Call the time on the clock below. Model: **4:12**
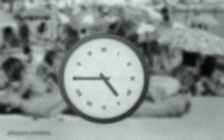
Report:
**4:45**
